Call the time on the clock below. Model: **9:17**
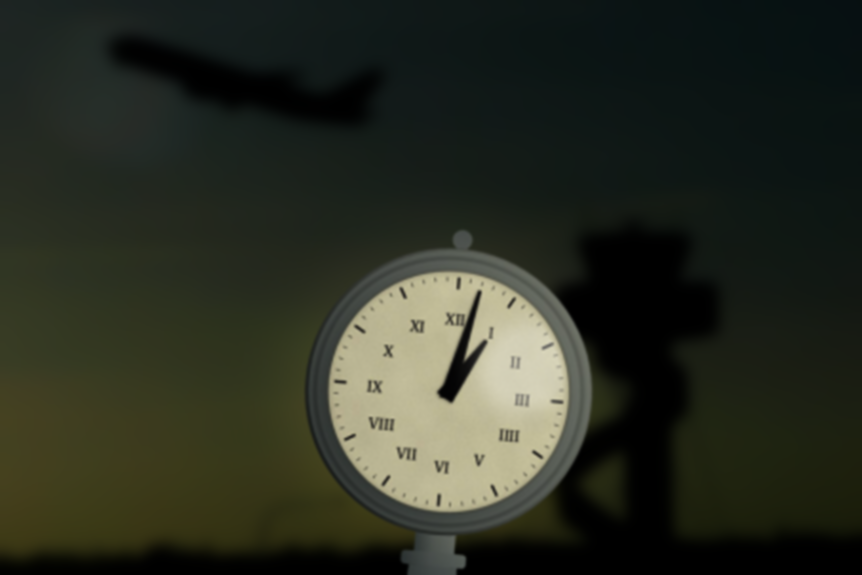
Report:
**1:02**
